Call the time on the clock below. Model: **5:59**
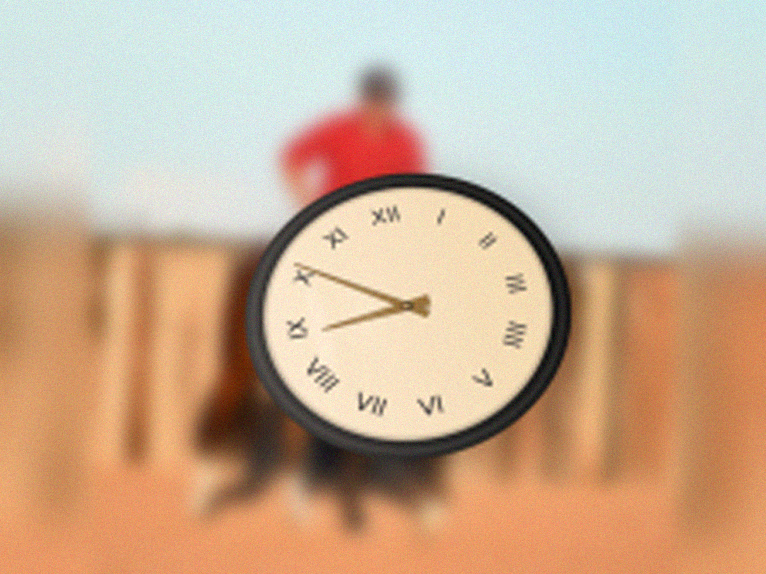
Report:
**8:51**
